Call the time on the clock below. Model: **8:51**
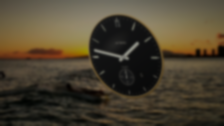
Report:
**1:47**
